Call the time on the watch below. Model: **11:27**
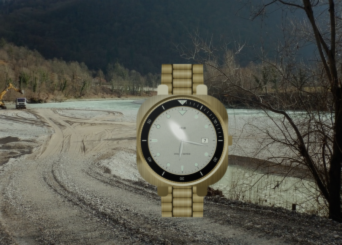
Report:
**6:17**
